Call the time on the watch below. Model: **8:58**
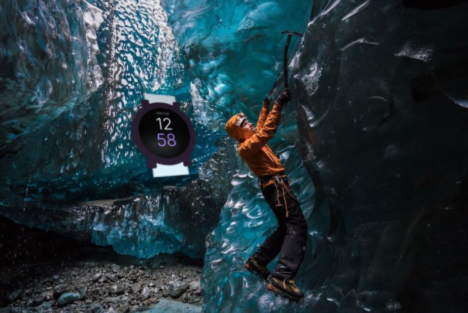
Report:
**12:58**
